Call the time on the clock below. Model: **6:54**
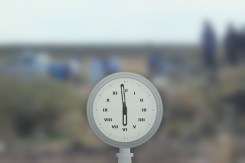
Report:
**5:59**
